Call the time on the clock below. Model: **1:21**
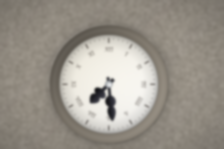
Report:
**7:29**
